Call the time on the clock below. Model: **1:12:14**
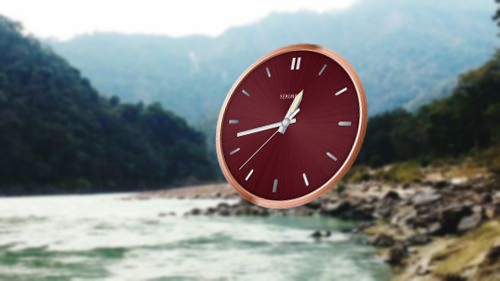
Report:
**12:42:37**
